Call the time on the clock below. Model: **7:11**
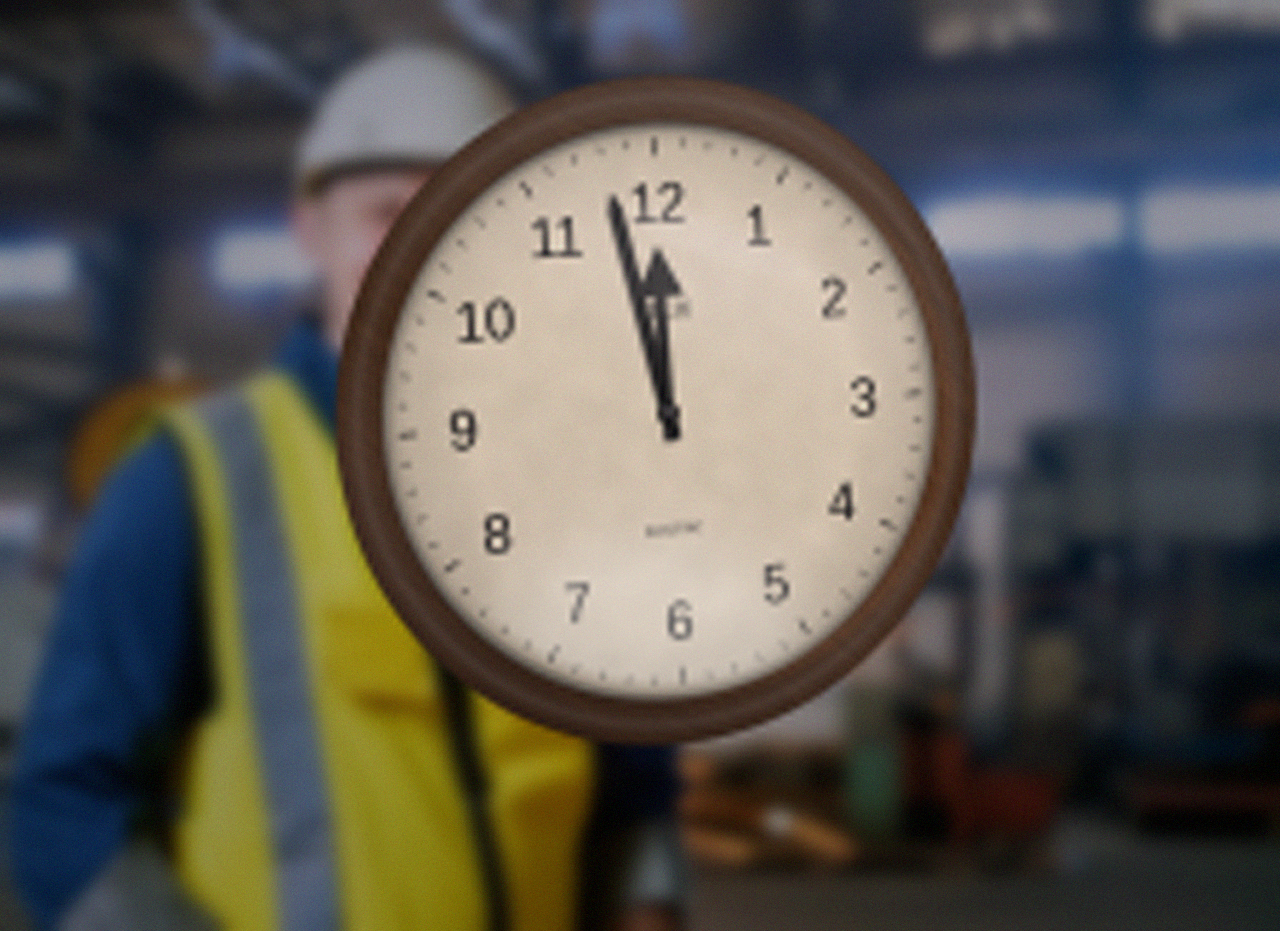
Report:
**11:58**
